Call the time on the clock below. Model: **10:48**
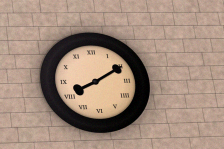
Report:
**8:10**
